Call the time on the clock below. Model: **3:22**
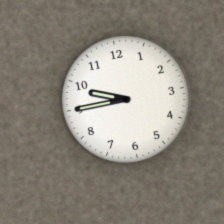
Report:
**9:45**
